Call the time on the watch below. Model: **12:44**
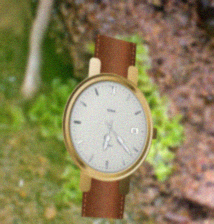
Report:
**6:22**
